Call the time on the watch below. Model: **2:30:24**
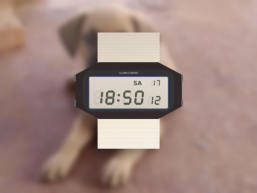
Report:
**18:50:12**
